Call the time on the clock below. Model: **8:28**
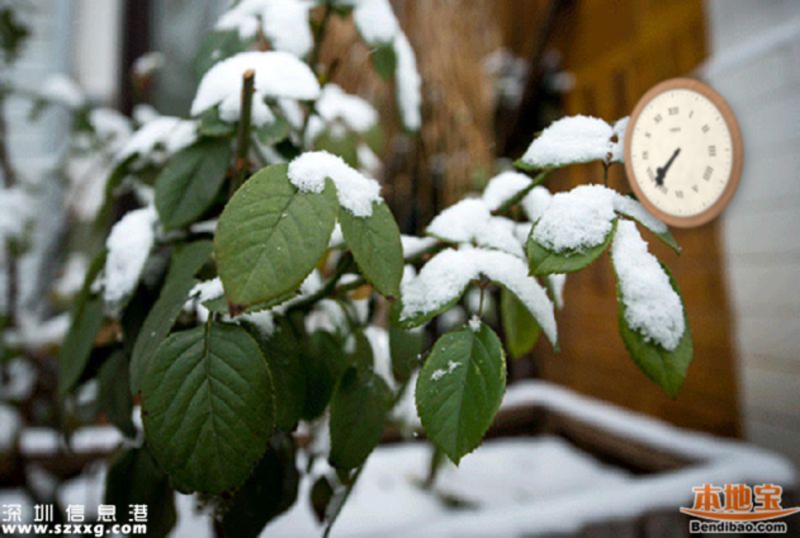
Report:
**7:37**
